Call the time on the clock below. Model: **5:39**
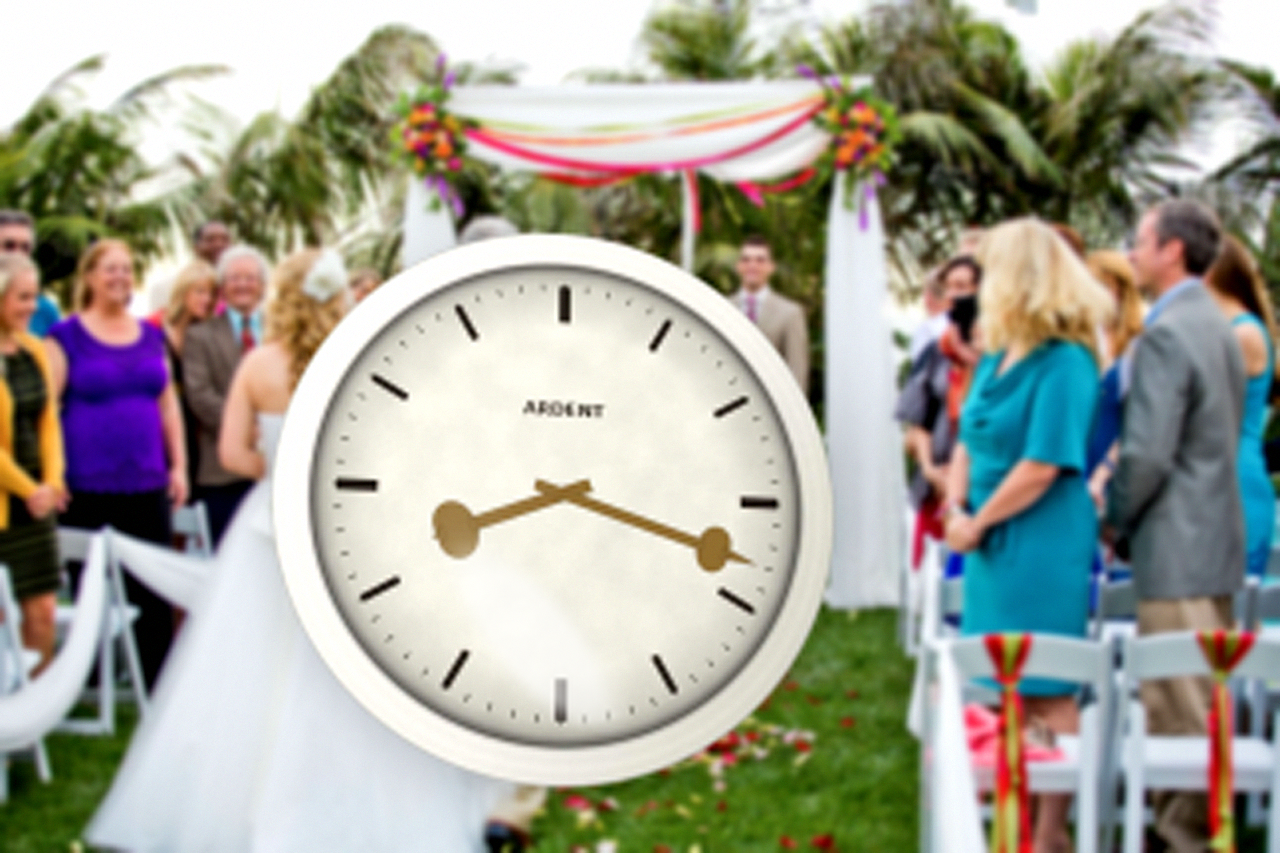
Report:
**8:18**
